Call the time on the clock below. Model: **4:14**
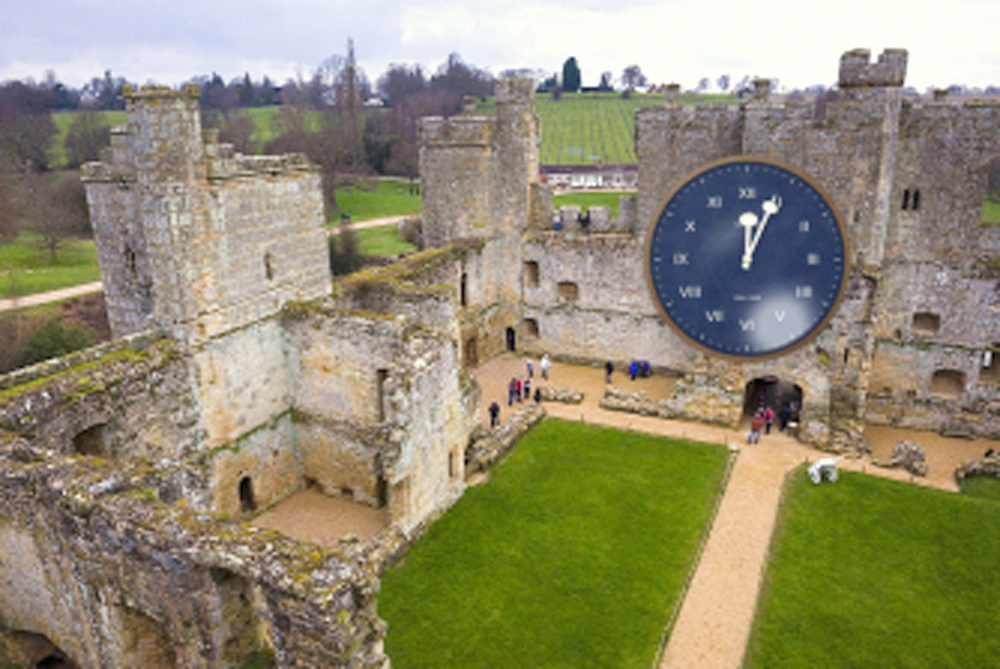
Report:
**12:04**
